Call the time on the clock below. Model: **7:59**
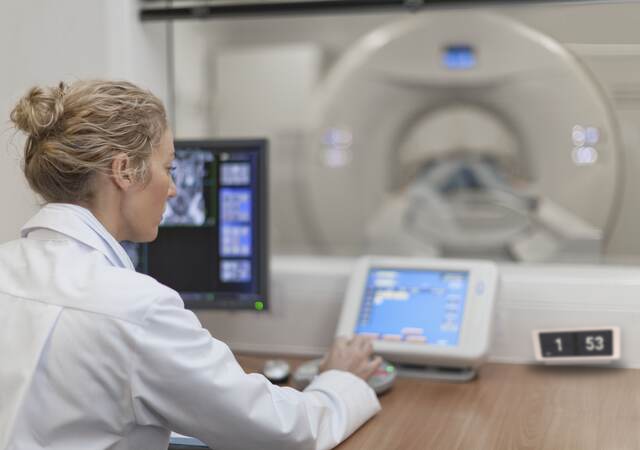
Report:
**1:53**
